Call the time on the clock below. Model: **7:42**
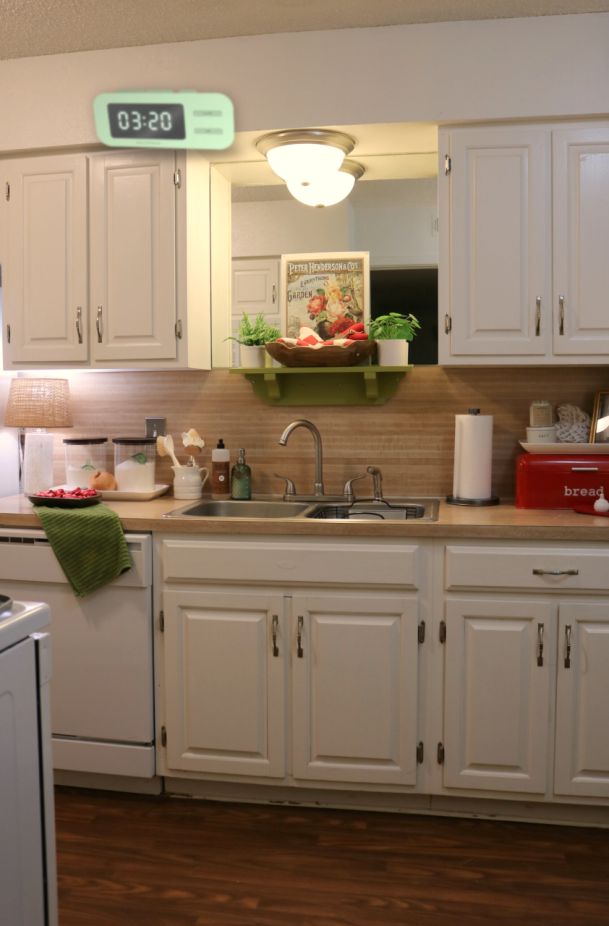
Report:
**3:20**
